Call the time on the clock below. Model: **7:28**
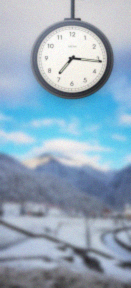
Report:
**7:16**
